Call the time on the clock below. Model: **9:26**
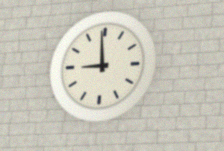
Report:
**8:59**
